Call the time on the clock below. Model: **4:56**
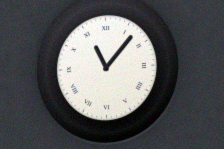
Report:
**11:07**
